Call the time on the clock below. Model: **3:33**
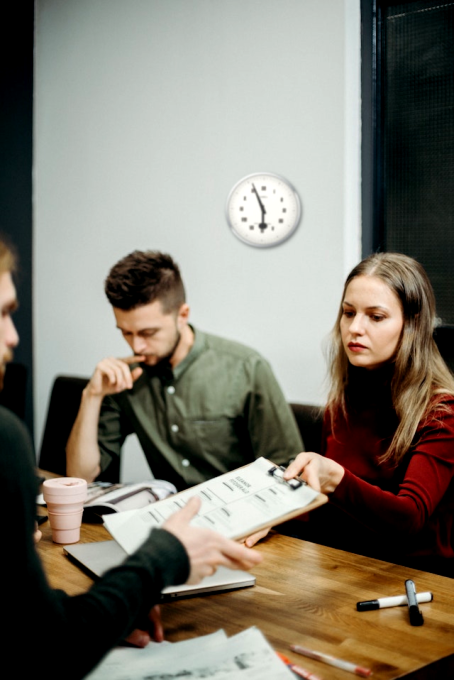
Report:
**5:56**
